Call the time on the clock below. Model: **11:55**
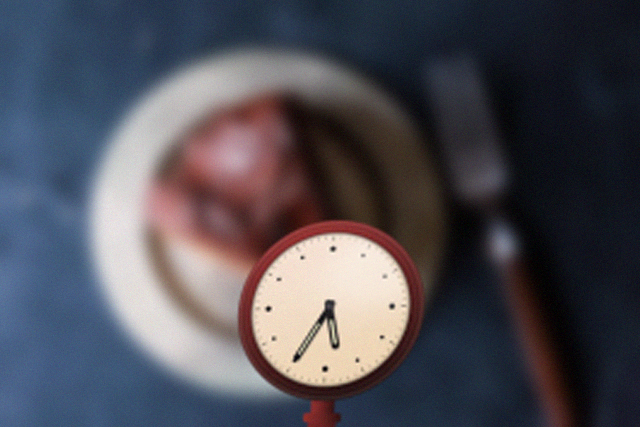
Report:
**5:35**
